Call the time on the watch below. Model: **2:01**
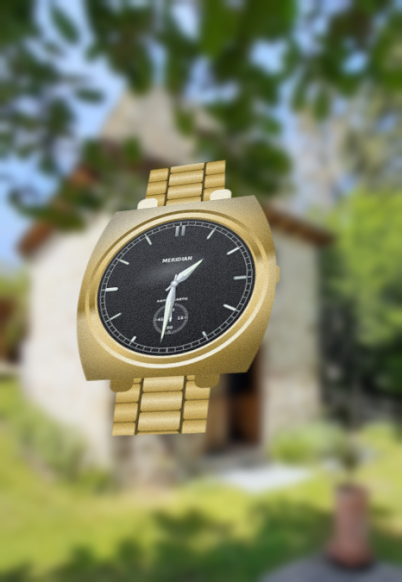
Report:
**1:31**
